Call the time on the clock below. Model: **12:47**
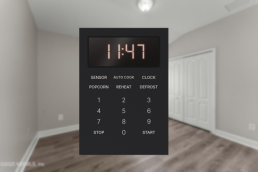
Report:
**11:47**
